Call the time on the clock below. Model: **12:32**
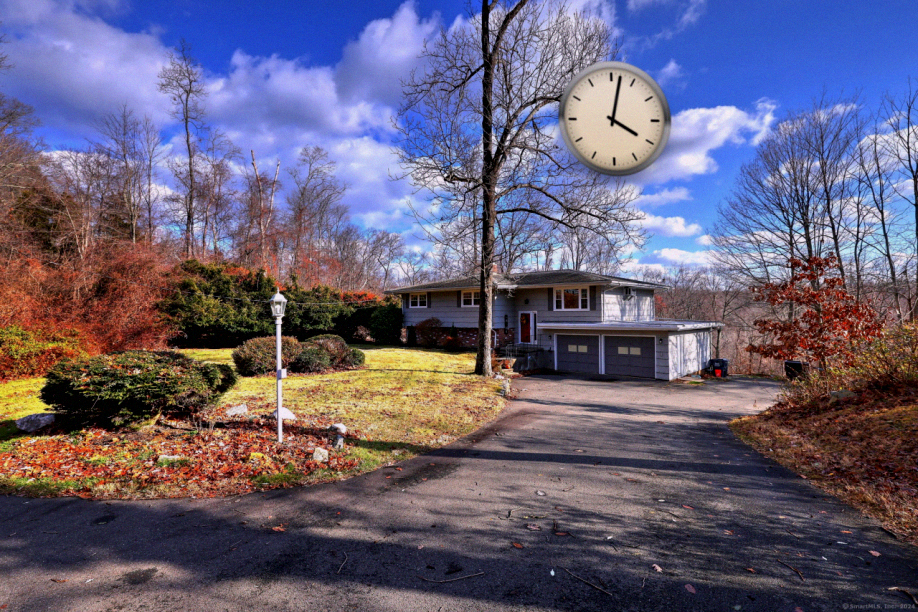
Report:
**4:02**
